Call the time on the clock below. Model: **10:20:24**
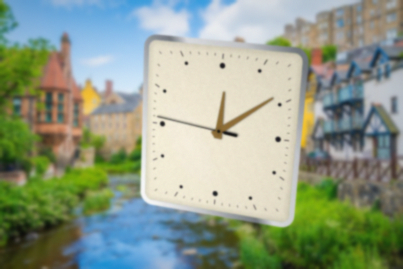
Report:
**12:08:46**
